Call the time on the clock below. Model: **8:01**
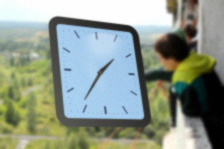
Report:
**1:36**
